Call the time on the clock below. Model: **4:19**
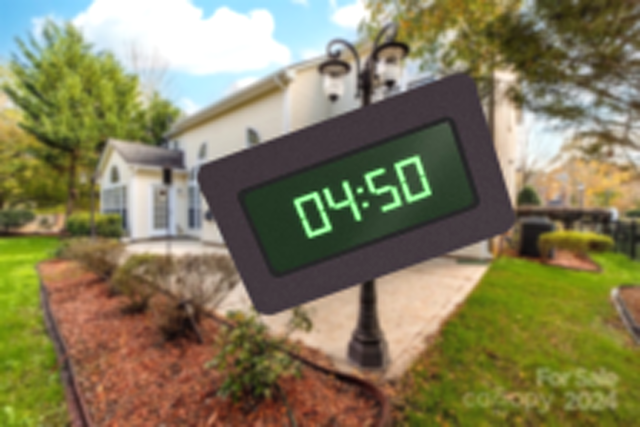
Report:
**4:50**
